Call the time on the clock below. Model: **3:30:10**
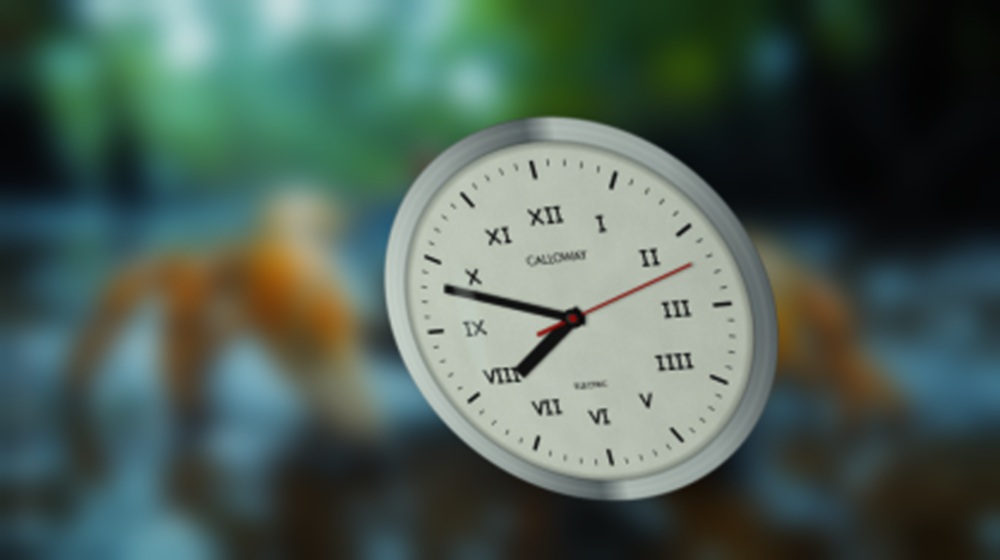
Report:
**7:48:12**
